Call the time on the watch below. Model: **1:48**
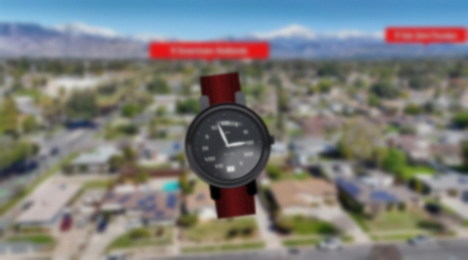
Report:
**2:57**
